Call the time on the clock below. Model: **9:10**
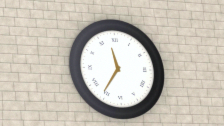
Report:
**11:36**
